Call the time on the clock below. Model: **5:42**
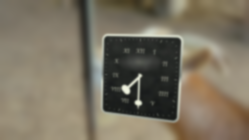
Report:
**7:30**
